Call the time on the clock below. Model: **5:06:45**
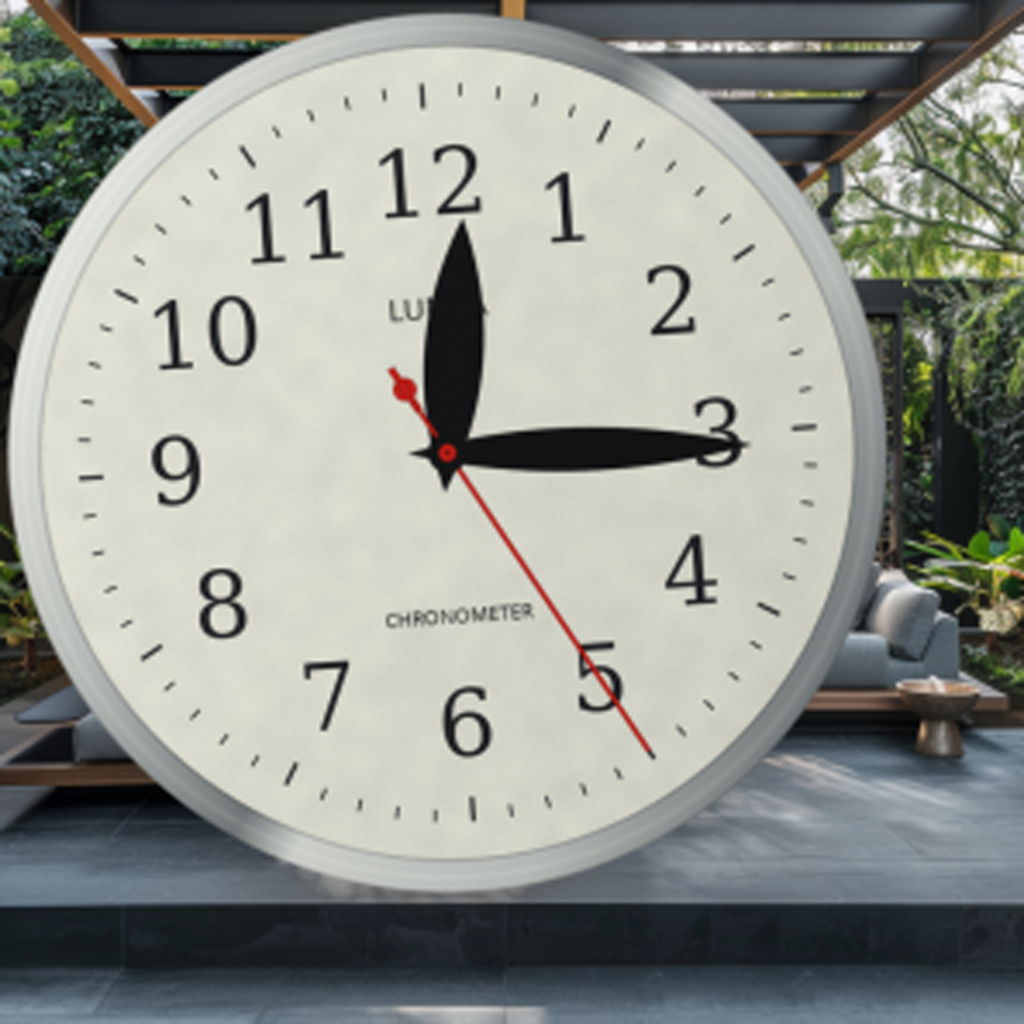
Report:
**12:15:25**
